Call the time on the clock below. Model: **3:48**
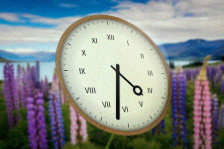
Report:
**4:32**
